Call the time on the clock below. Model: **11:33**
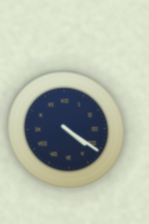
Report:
**4:21**
